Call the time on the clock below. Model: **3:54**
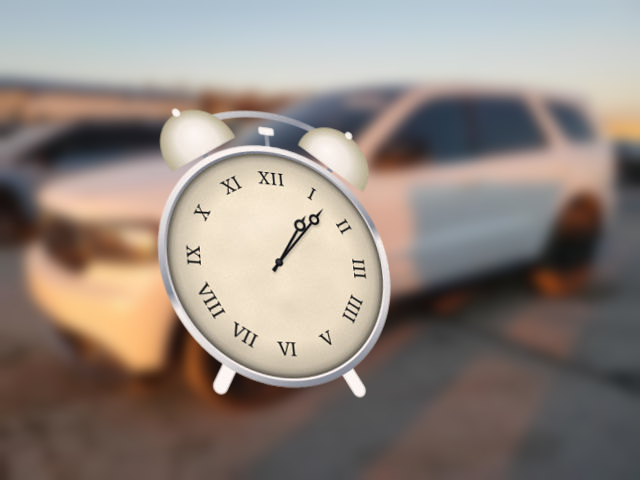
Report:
**1:07**
